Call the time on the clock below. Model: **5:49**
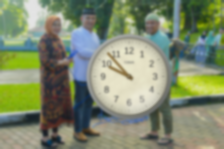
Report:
**9:53**
